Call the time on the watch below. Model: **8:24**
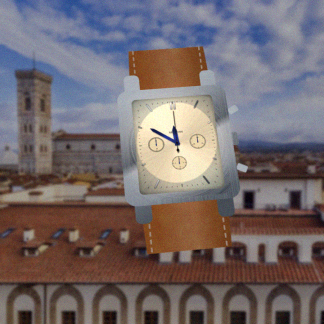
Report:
**11:51**
